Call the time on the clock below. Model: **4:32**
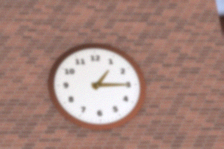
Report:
**1:15**
